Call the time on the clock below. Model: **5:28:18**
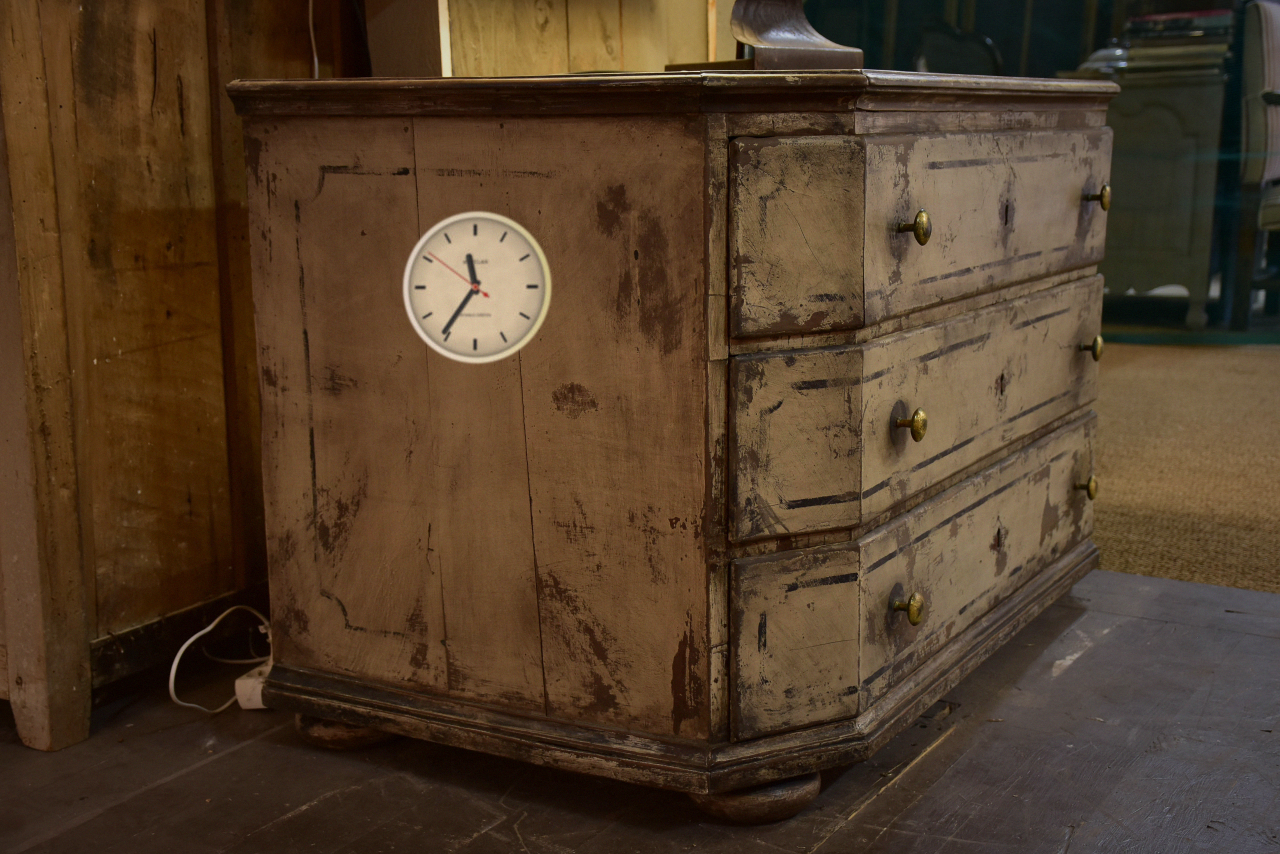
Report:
**11:35:51**
